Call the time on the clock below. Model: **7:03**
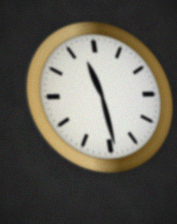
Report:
**11:29**
